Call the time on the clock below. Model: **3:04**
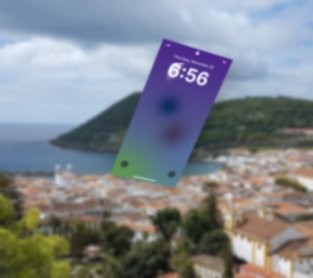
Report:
**6:56**
